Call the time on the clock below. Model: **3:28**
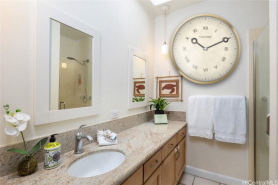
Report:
**10:11**
